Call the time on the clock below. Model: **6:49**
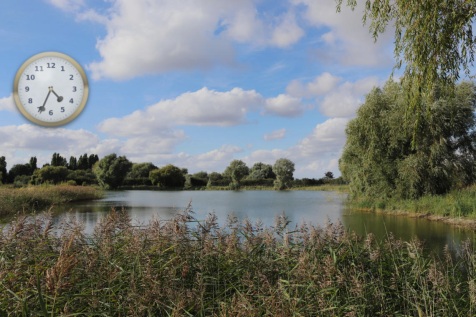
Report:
**4:34**
